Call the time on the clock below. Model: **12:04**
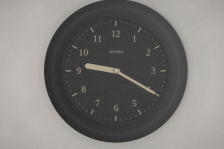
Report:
**9:20**
